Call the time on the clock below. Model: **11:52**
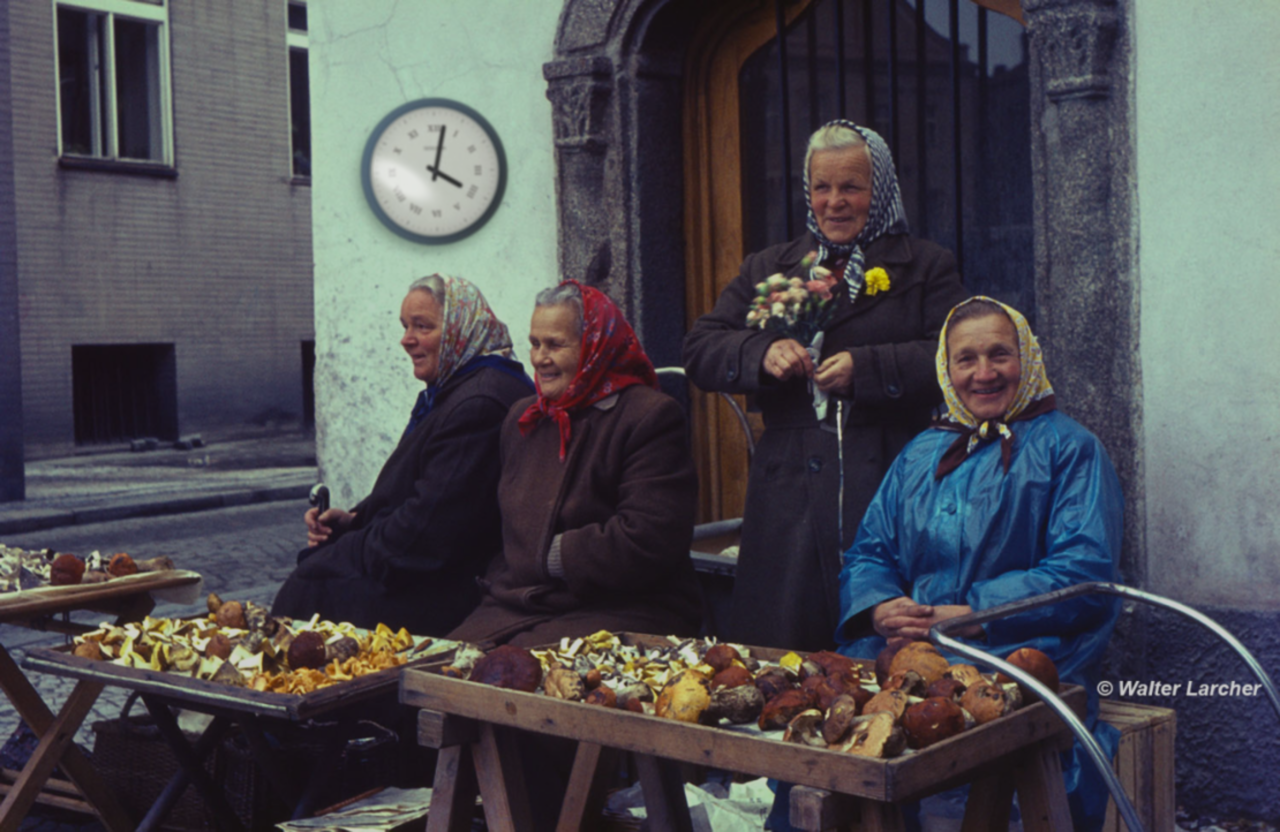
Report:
**4:02**
